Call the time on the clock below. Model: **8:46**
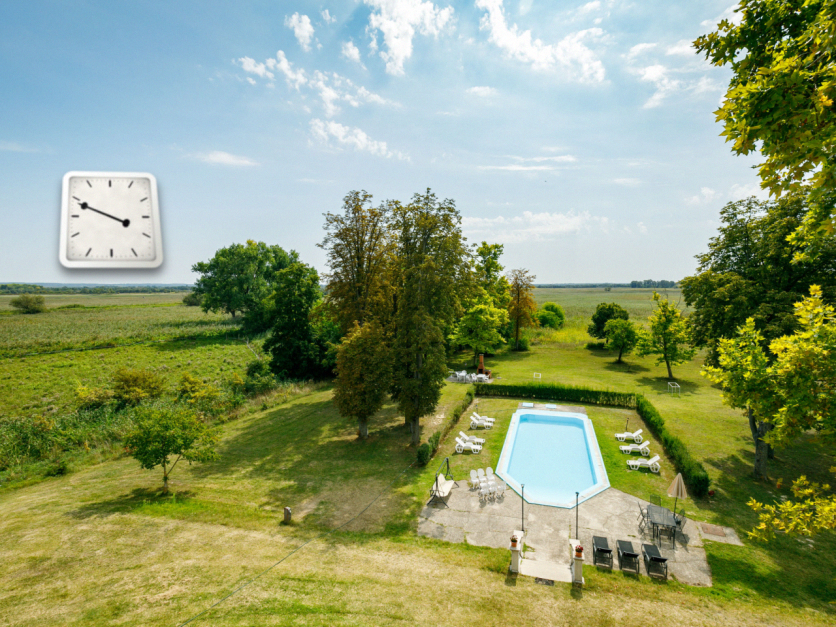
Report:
**3:49**
